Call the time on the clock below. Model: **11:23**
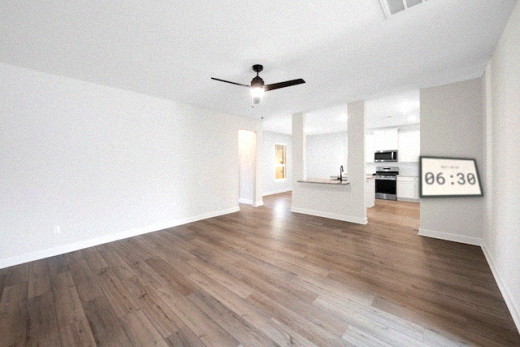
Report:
**6:30**
